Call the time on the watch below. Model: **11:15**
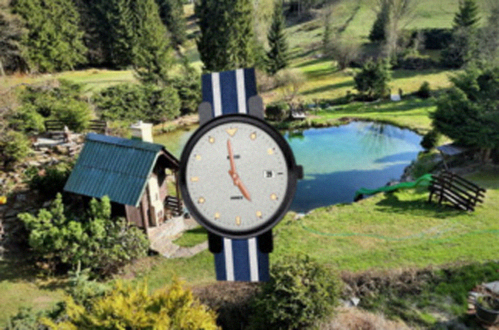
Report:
**4:59**
